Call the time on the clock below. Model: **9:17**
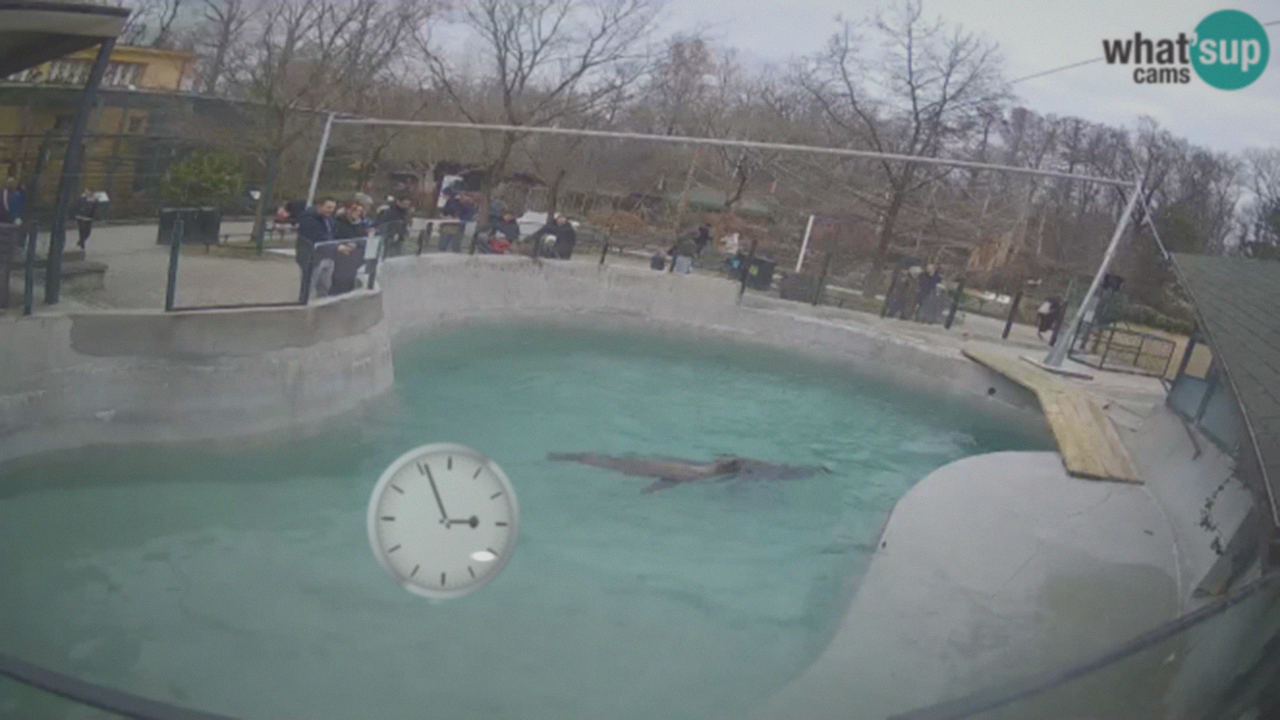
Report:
**2:56**
